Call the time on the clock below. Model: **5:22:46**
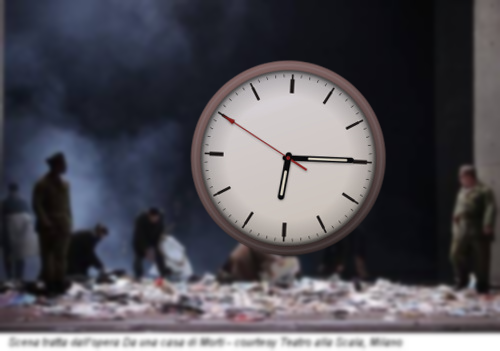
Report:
**6:14:50**
